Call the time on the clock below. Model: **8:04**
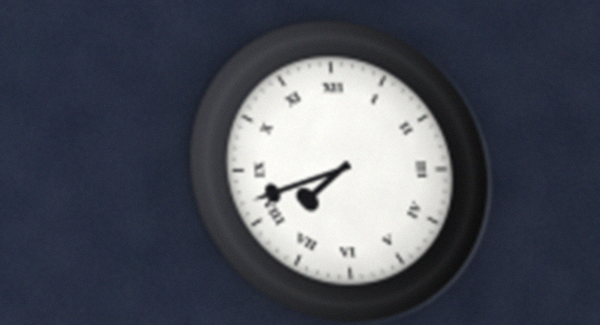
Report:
**7:42**
